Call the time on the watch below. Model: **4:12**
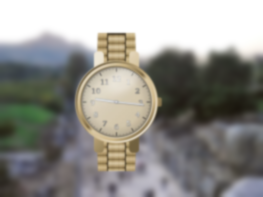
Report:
**9:16**
